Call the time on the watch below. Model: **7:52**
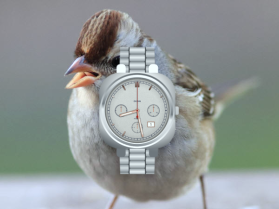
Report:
**8:28**
